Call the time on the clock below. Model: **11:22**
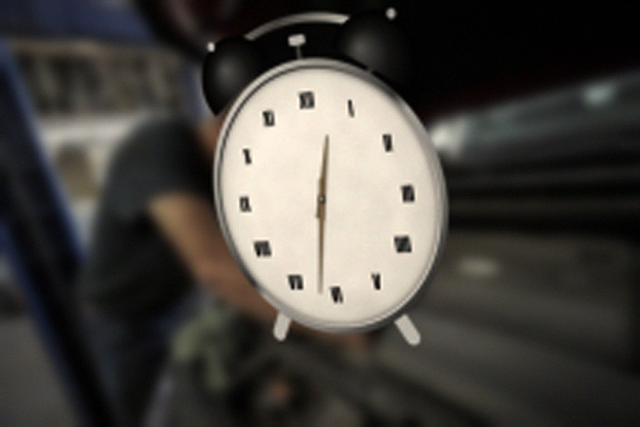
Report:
**12:32**
